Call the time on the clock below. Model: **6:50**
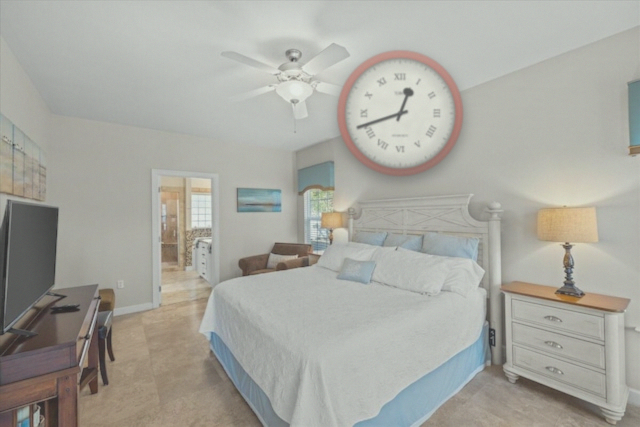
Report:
**12:42**
